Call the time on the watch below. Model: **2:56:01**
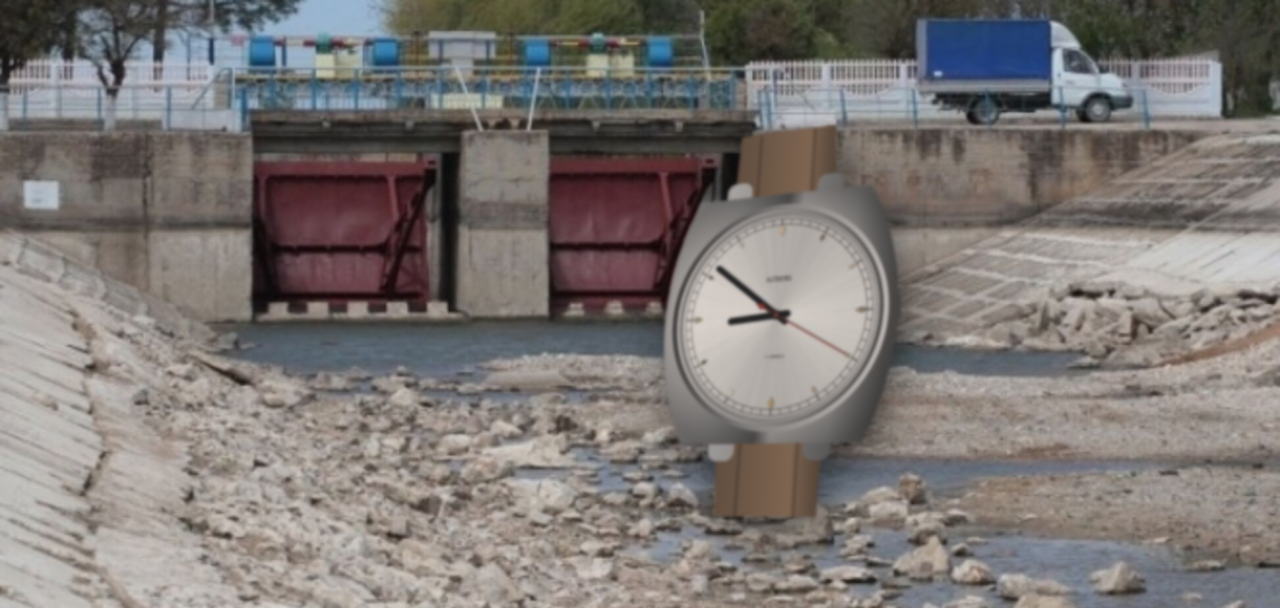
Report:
**8:51:20**
